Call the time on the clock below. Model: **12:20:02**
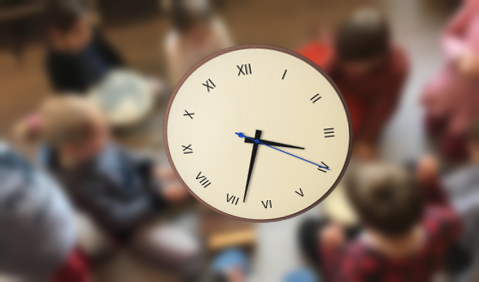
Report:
**3:33:20**
